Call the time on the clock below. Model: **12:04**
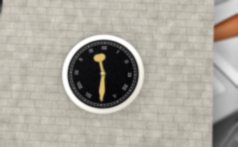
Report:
**11:30**
